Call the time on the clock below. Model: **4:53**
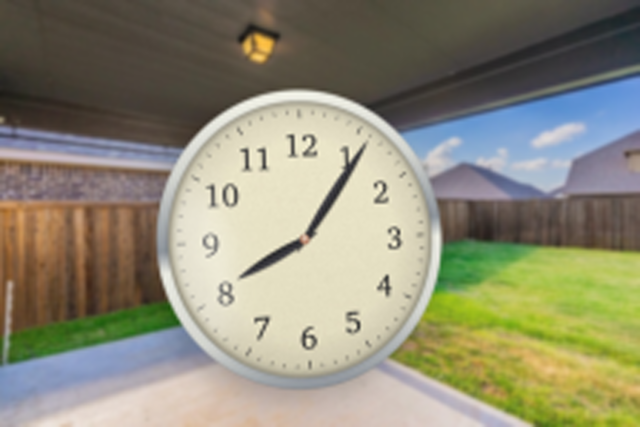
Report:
**8:06**
